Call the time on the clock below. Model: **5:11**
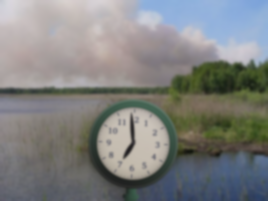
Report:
**6:59**
